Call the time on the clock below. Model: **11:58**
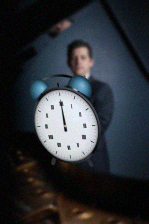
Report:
**12:00**
